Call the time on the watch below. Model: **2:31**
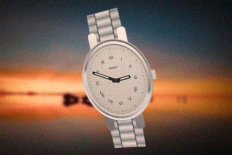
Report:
**2:49**
